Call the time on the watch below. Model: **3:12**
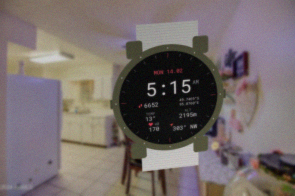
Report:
**5:15**
